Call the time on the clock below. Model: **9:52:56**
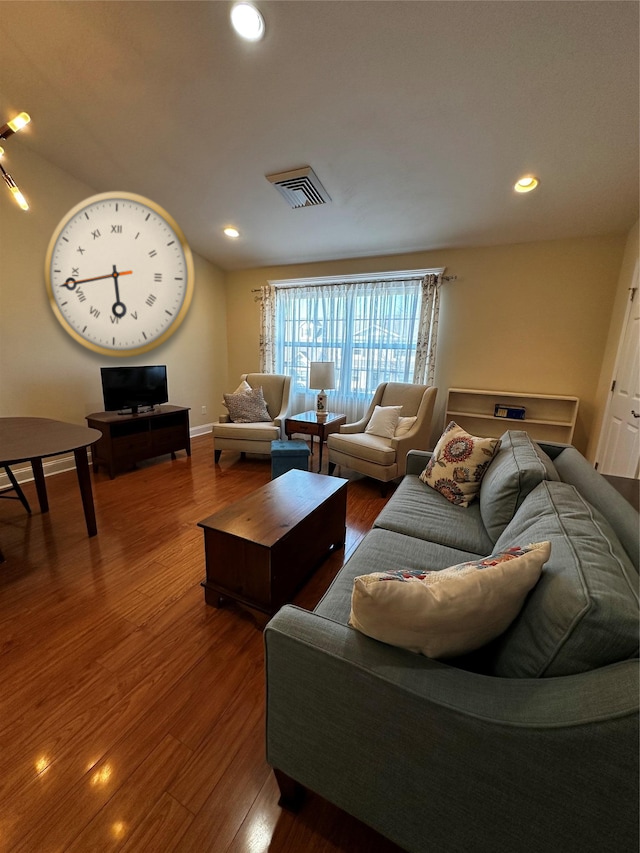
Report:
**5:42:43**
